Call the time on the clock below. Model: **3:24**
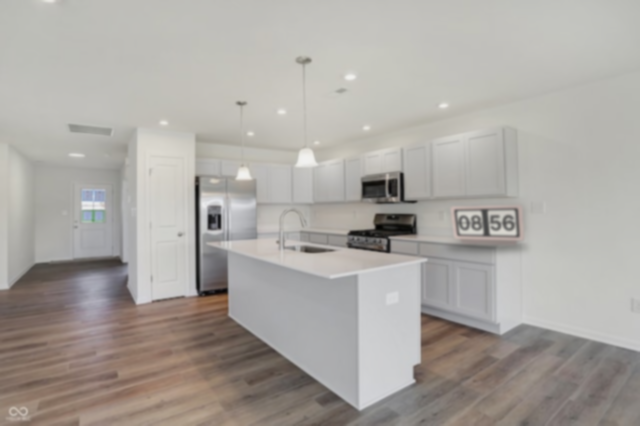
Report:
**8:56**
